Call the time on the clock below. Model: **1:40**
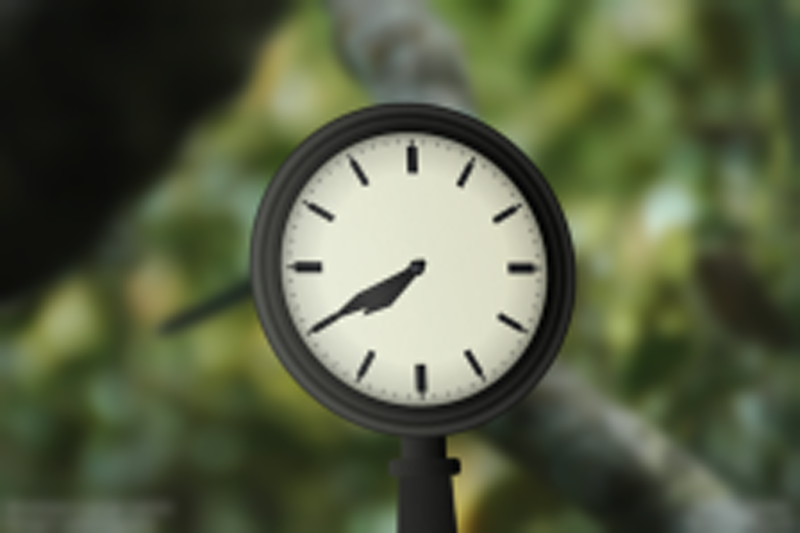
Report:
**7:40**
